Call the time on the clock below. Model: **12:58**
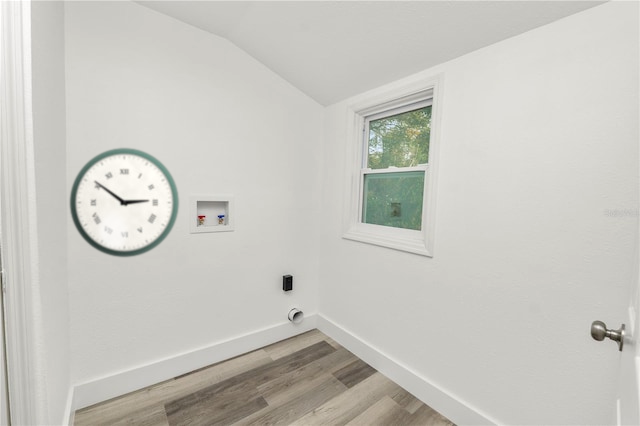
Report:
**2:51**
